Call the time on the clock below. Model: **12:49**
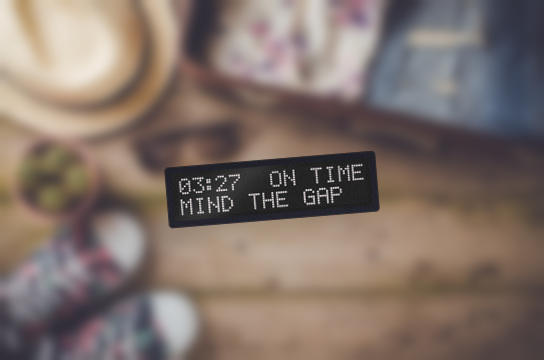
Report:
**3:27**
